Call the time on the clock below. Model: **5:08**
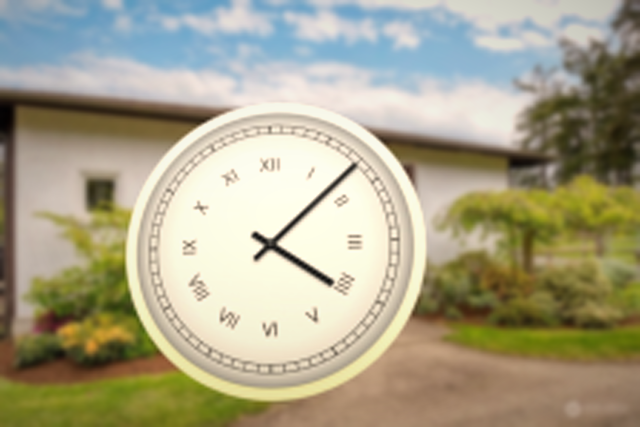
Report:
**4:08**
